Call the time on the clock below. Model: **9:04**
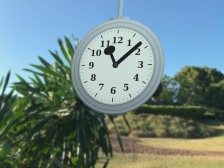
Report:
**11:08**
